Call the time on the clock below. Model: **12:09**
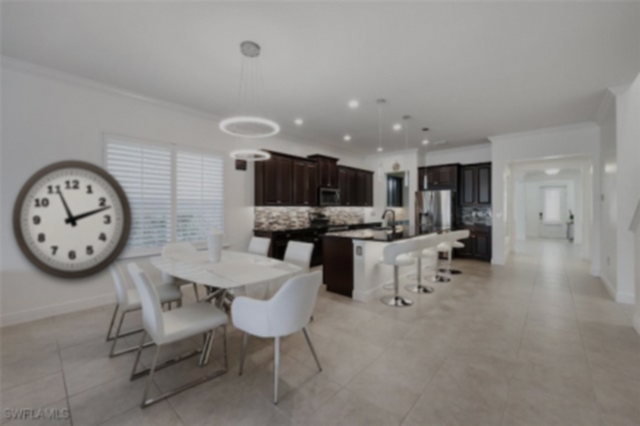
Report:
**11:12**
